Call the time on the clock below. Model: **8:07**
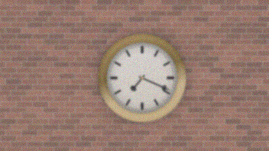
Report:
**7:19**
